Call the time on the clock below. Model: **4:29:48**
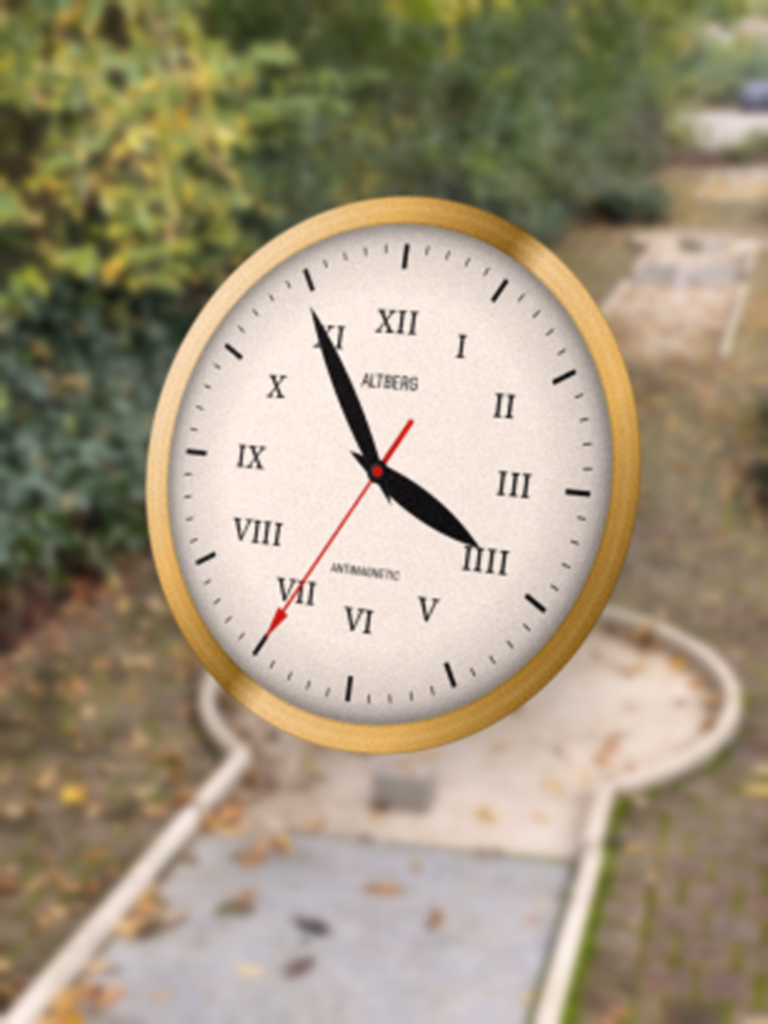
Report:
**3:54:35**
